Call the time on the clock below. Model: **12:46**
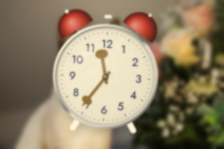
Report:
**11:36**
